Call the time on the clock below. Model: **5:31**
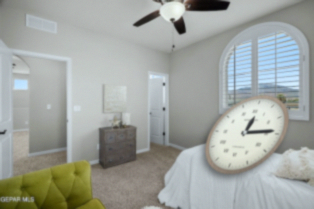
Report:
**12:14**
